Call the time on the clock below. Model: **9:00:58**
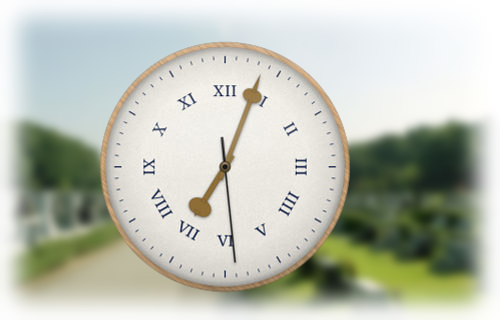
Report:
**7:03:29**
